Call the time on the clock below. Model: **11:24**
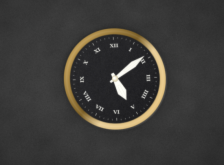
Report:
**5:09**
